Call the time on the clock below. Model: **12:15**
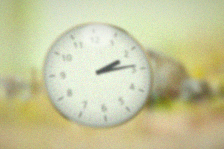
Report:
**2:14**
